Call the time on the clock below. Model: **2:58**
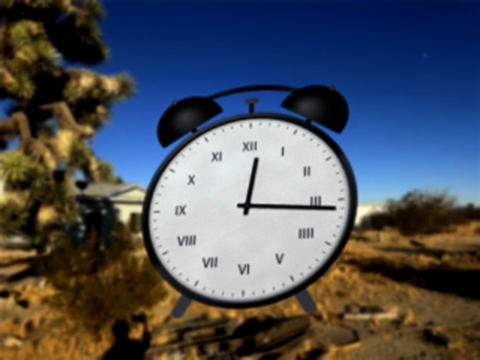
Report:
**12:16**
